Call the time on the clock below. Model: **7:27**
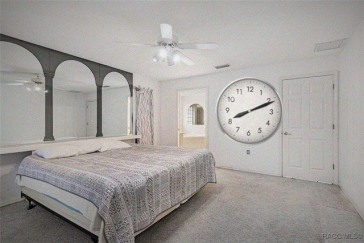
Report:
**8:11**
